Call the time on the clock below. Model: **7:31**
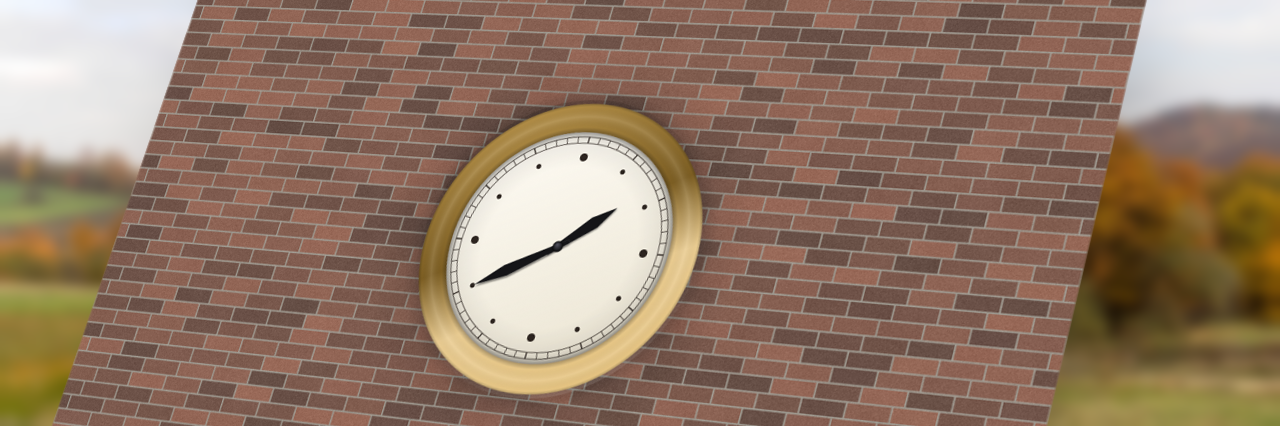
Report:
**1:40**
